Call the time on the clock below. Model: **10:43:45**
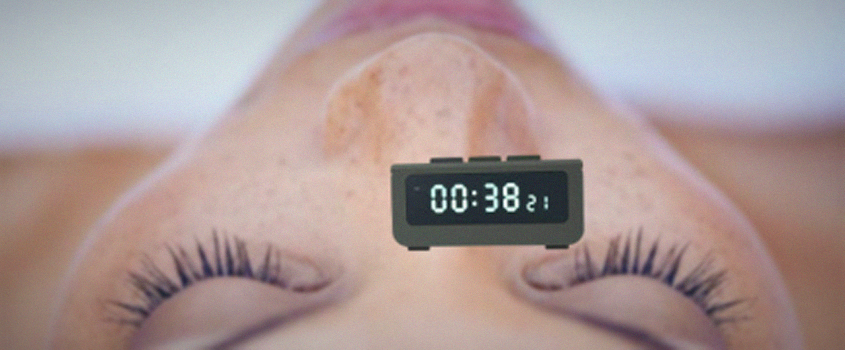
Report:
**0:38:21**
